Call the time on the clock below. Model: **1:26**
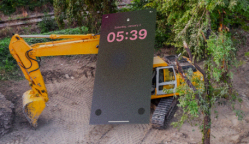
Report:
**5:39**
